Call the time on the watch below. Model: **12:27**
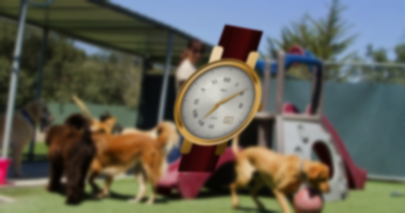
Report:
**7:09**
